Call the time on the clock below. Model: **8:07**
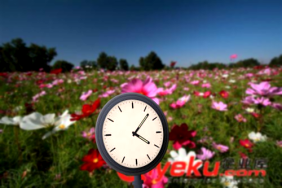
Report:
**4:07**
